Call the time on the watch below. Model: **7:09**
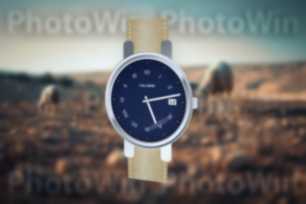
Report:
**5:13**
